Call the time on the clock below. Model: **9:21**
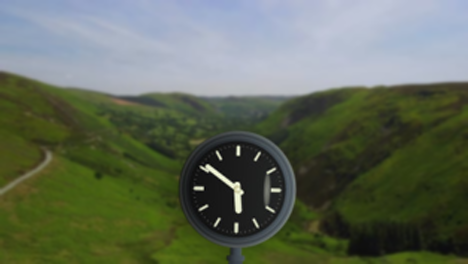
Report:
**5:51**
